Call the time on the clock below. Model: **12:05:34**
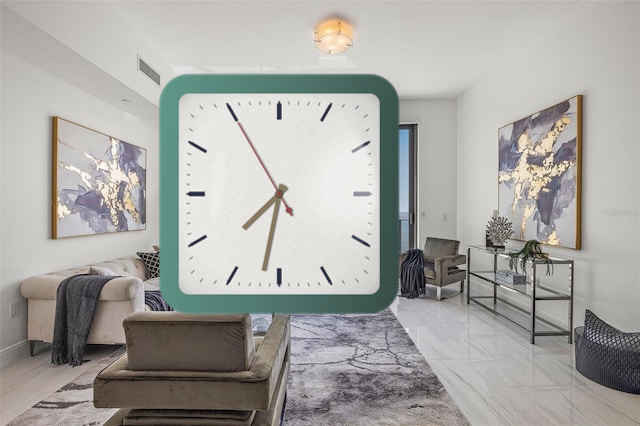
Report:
**7:31:55**
